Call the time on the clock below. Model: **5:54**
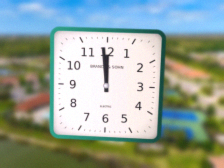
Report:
**11:59**
